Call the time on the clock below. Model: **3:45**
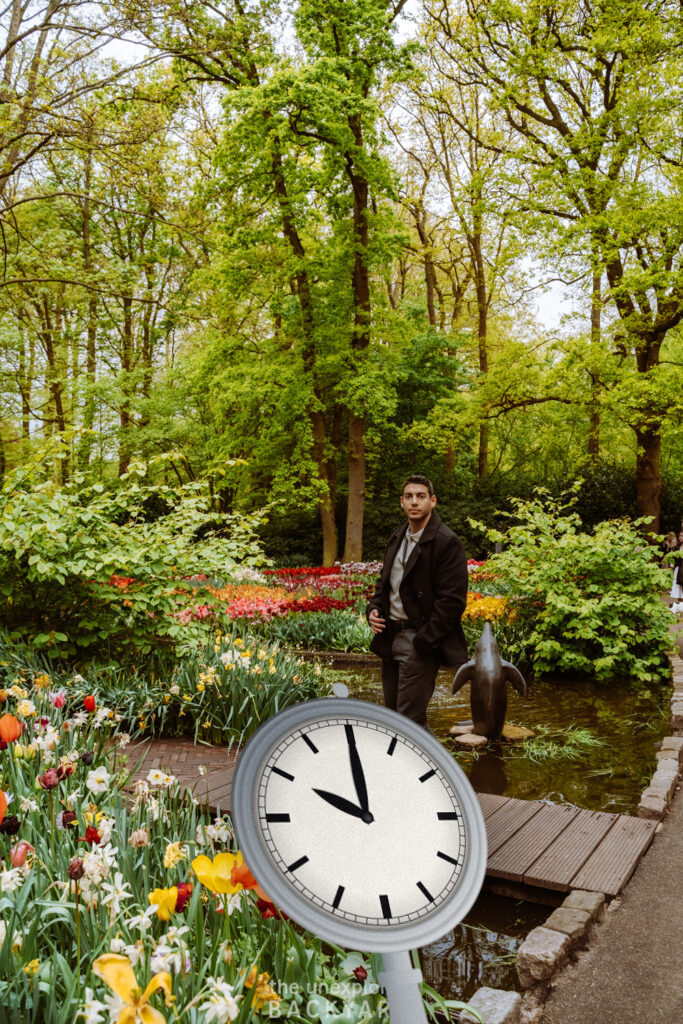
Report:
**10:00**
